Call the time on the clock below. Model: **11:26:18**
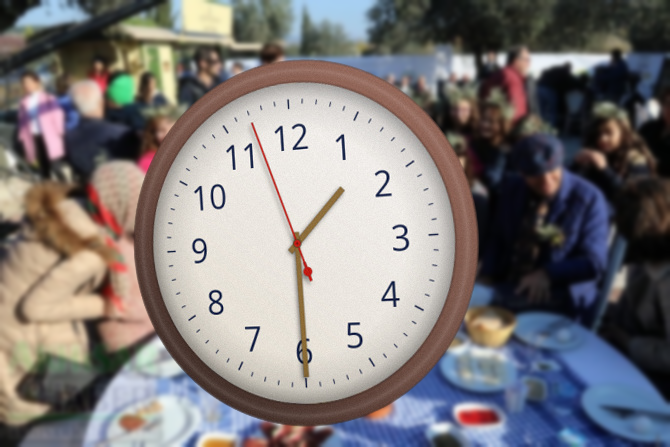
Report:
**1:29:57**
